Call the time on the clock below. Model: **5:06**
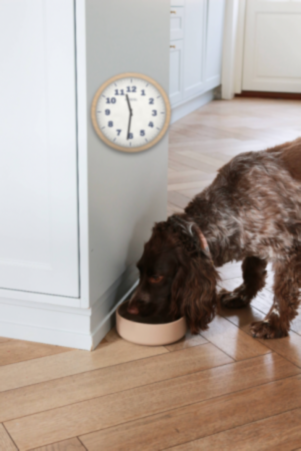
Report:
**11:31**
